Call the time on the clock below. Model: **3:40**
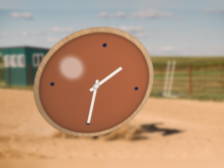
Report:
**1:30**
